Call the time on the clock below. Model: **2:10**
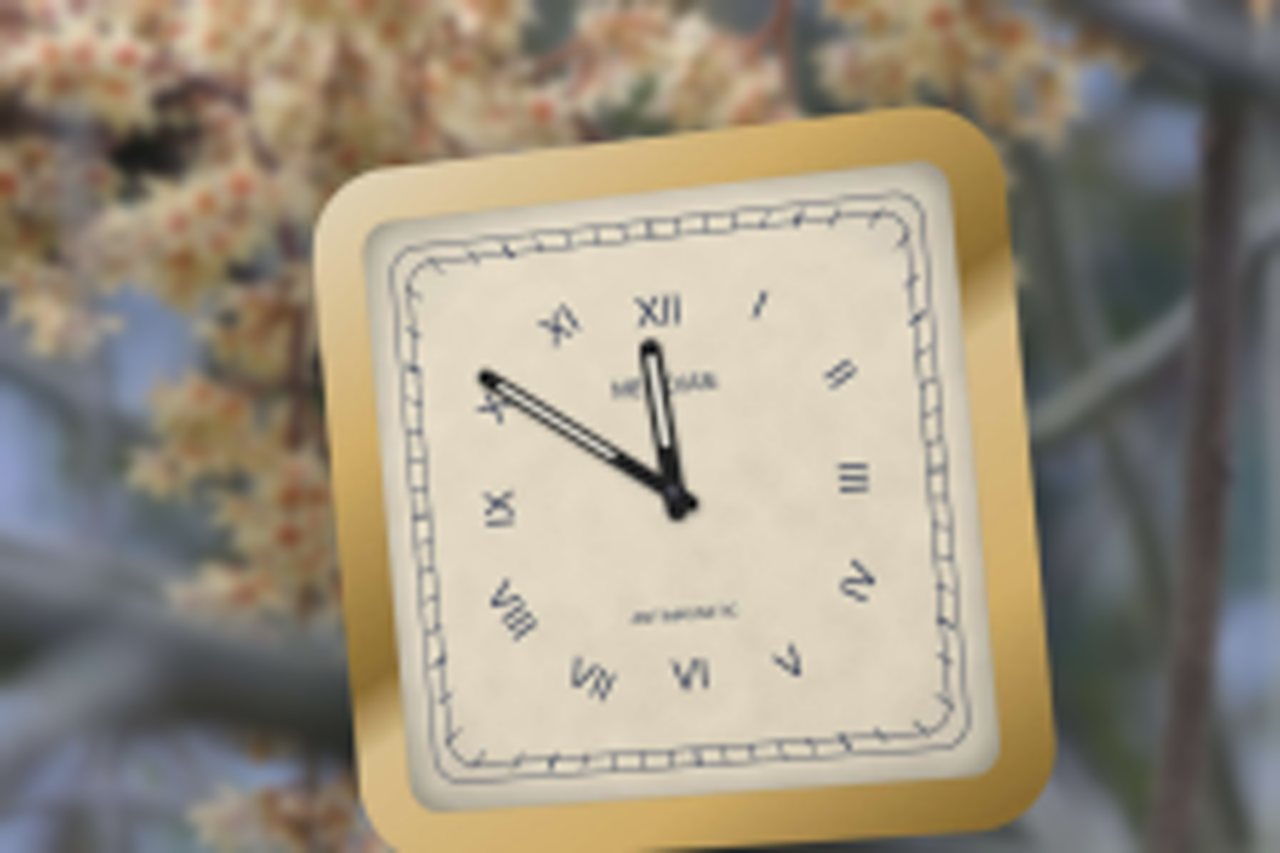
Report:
**11:51**
